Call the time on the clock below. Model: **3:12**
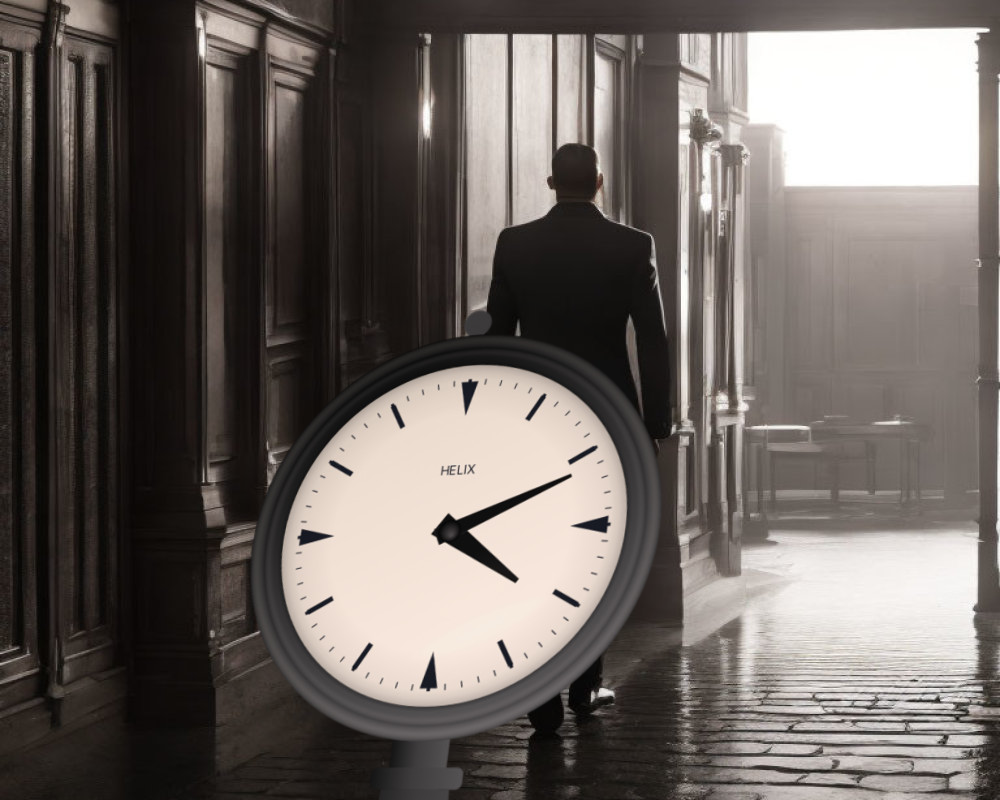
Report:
**4:11**
